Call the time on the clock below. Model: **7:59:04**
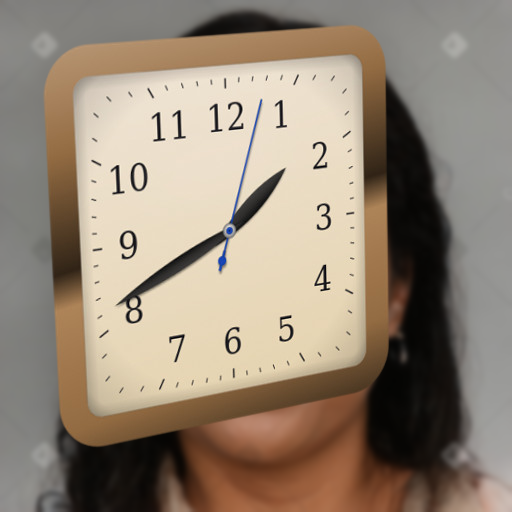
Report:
**1:41:03**
